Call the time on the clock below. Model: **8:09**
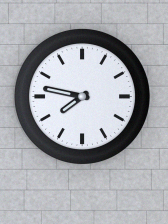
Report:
**7:47**
